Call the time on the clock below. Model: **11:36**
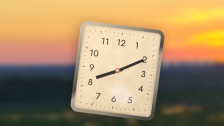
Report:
**8:10**
